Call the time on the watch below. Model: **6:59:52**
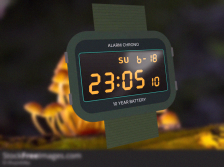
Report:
**23:05:10**
